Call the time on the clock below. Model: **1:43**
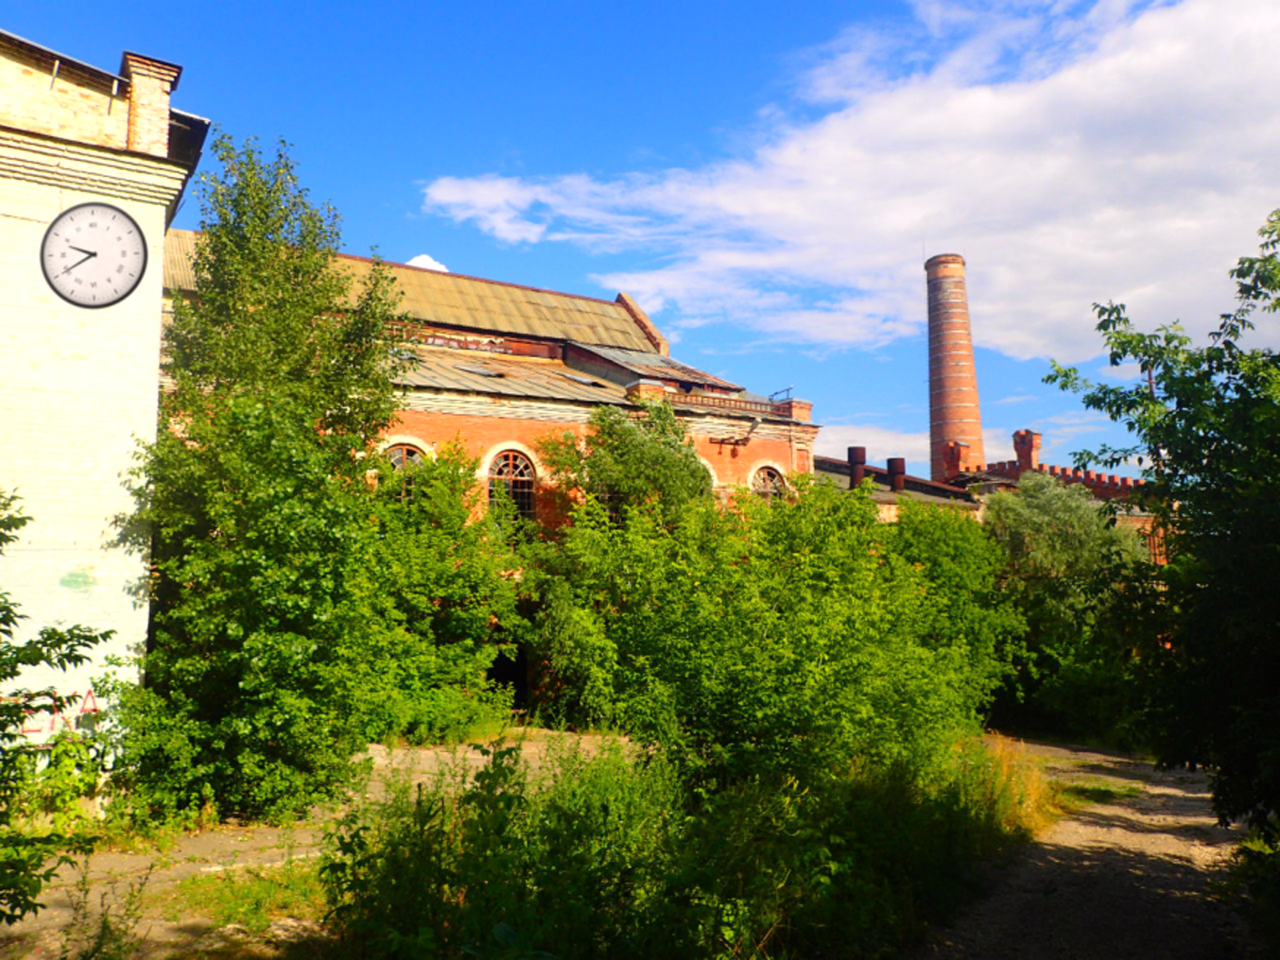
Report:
**9:40**
